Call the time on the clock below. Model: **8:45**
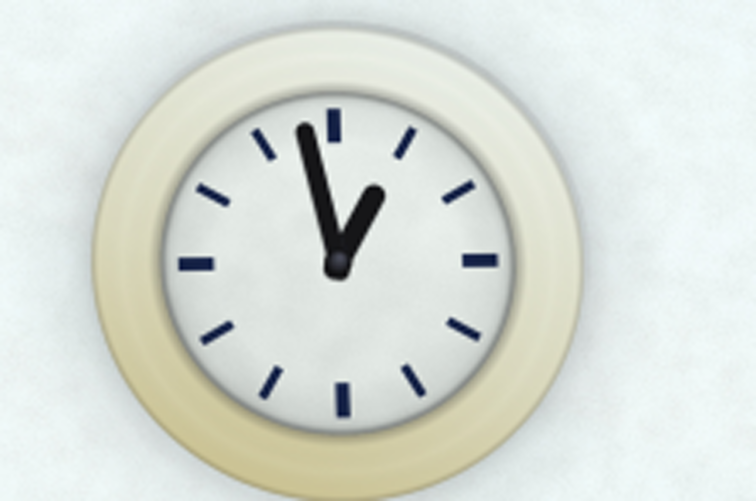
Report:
**12:58**
